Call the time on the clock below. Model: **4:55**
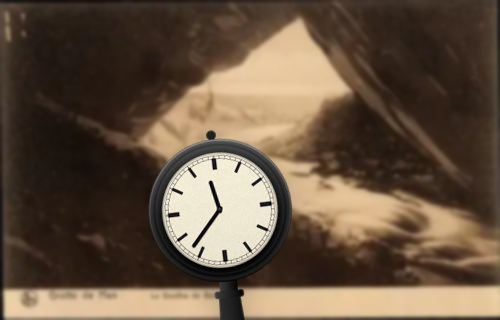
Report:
**11:37**
